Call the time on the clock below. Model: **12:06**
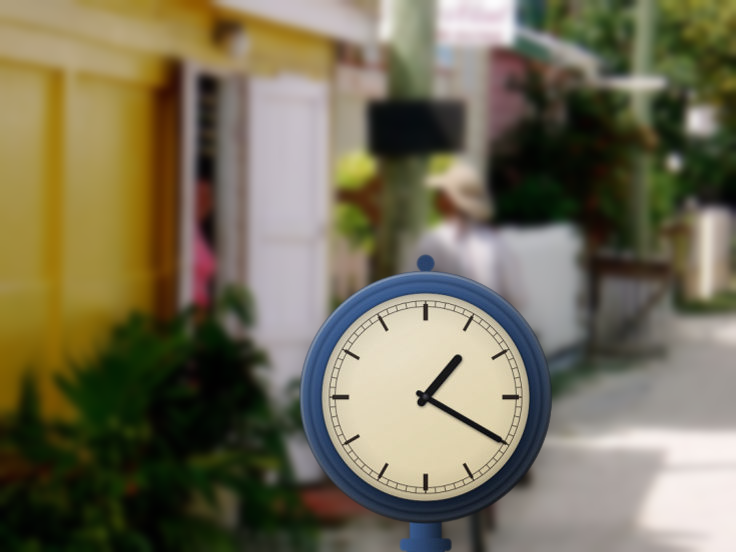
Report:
**1:20**
